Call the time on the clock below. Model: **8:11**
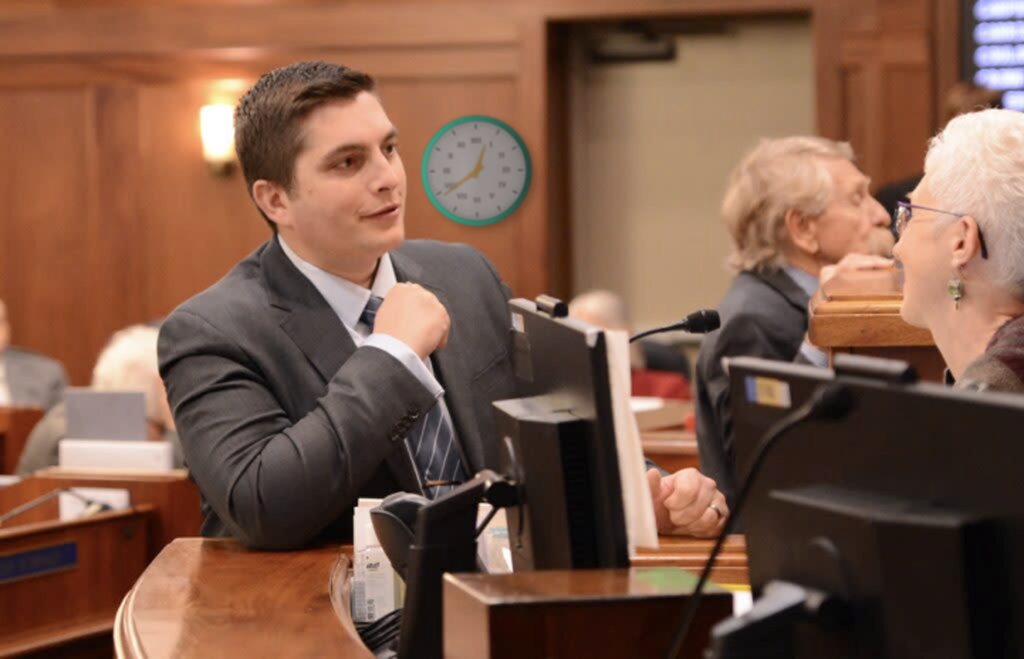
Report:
**12:39**
